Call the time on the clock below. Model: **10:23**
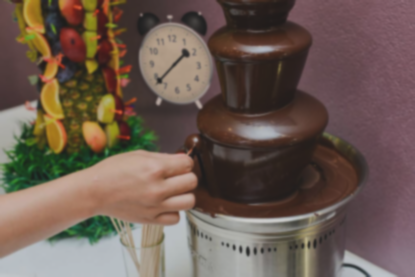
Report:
**1:38**
